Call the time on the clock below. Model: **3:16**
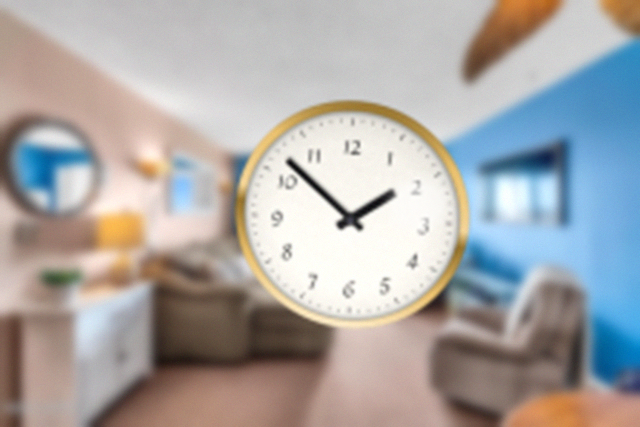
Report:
**1:52**
